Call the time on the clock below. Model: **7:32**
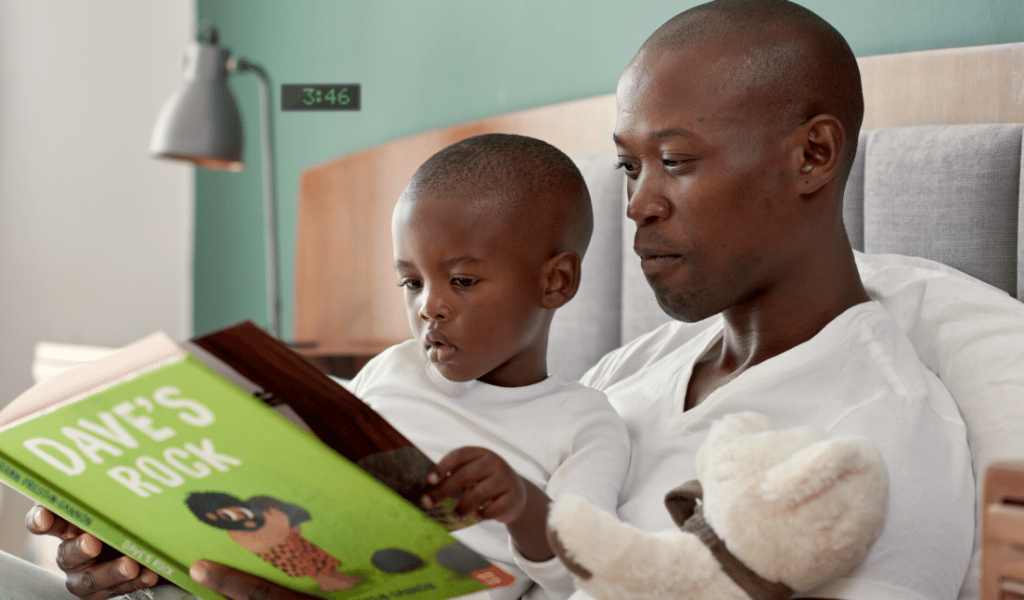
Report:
**3:46**
